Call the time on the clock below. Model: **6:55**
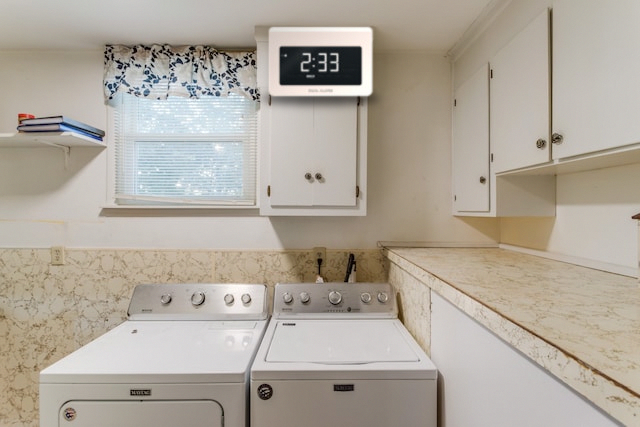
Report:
**2:33**
